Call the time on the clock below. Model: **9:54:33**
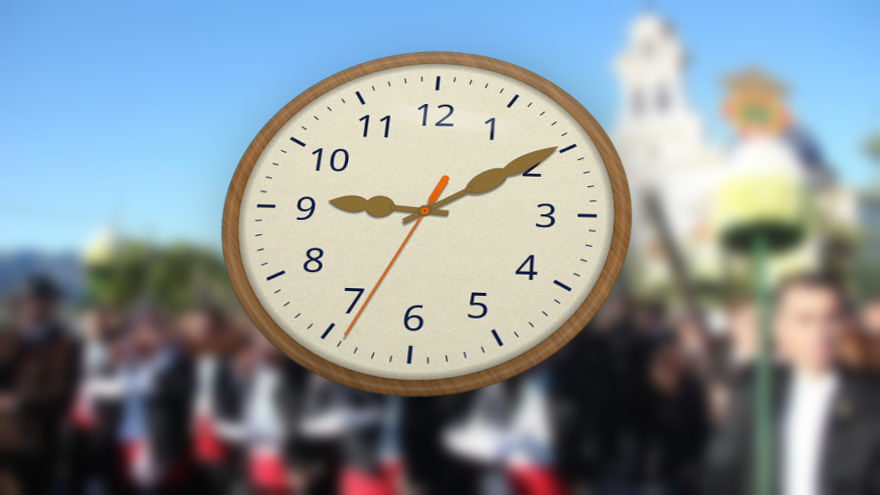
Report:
**9:09:34**
